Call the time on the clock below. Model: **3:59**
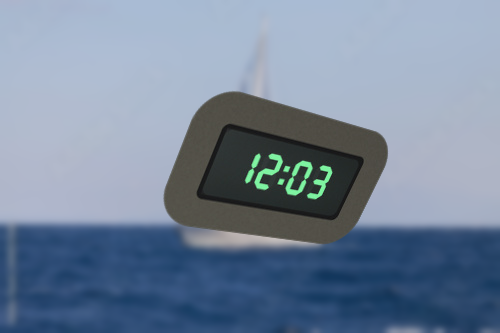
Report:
**12:03**
